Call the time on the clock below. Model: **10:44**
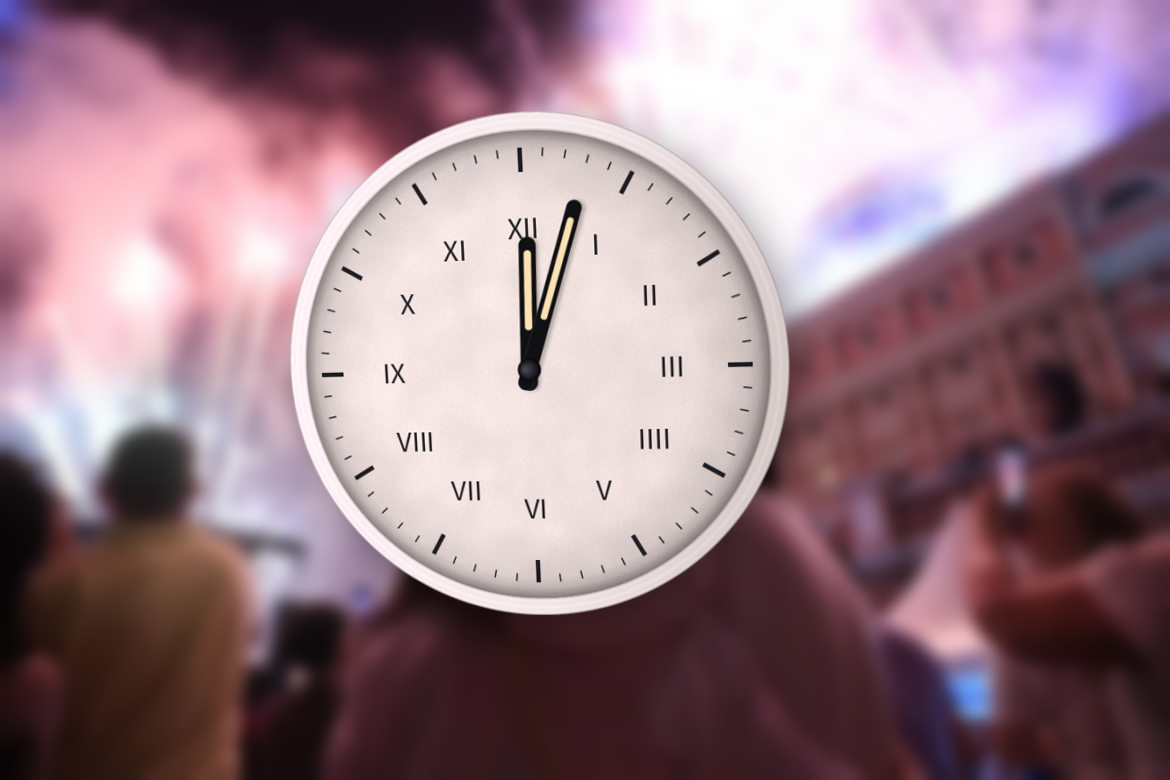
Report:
**12:03**
